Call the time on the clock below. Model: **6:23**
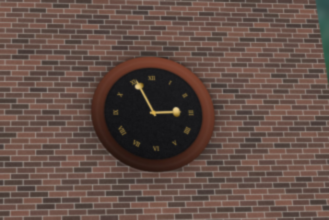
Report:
**2:56**
